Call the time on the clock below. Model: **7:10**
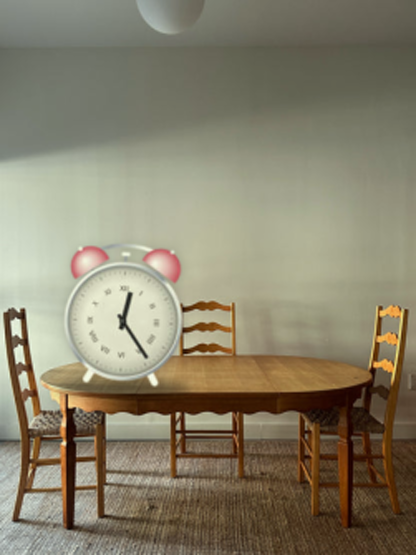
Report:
**12:24**
